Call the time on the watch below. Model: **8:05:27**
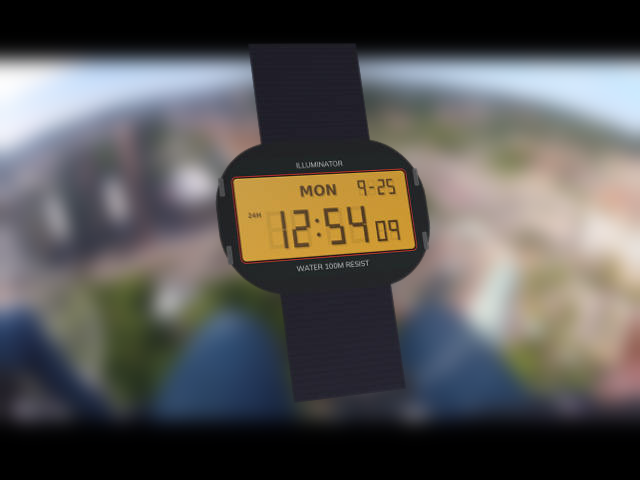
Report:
**12:54:09**
